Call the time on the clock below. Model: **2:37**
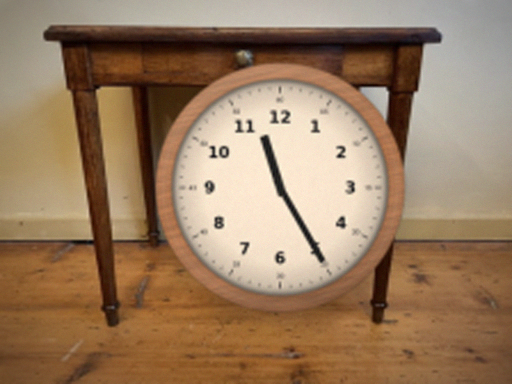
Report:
**11:25**
